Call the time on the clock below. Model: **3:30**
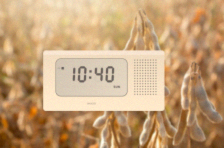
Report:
**10:40**
